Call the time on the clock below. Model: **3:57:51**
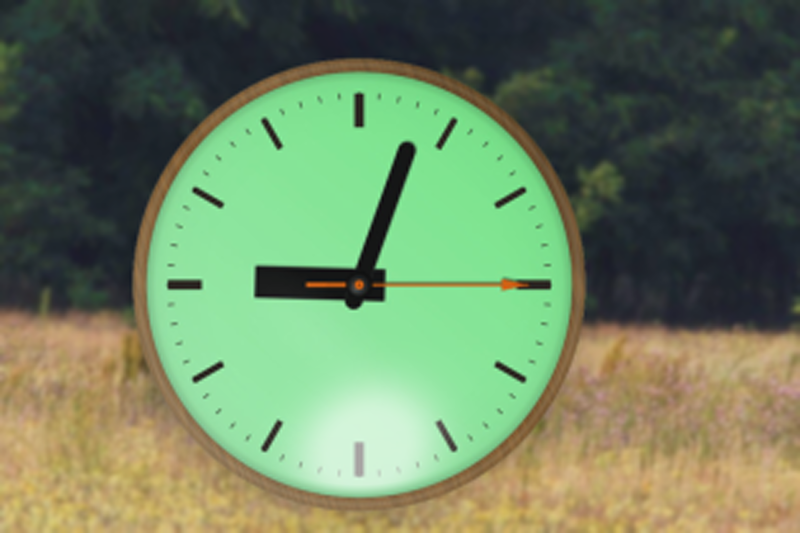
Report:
**9:03:15**
